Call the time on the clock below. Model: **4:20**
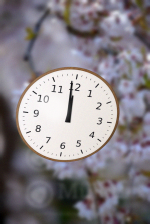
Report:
**11:59**
